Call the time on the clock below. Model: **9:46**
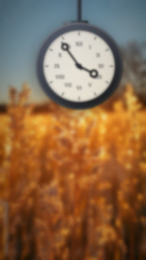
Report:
**3:54**
